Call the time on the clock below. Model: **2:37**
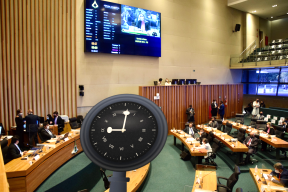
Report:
**9:01**
